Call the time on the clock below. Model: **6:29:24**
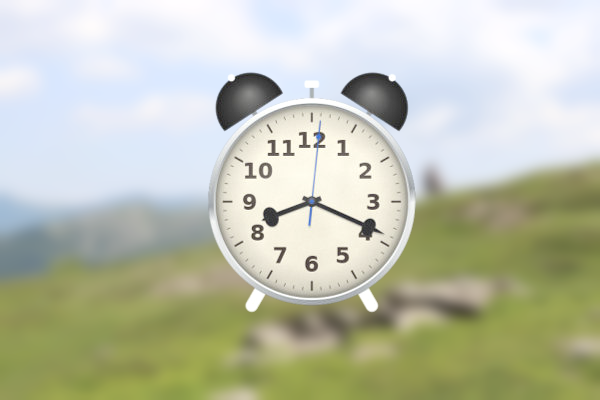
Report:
**8:19:01**
